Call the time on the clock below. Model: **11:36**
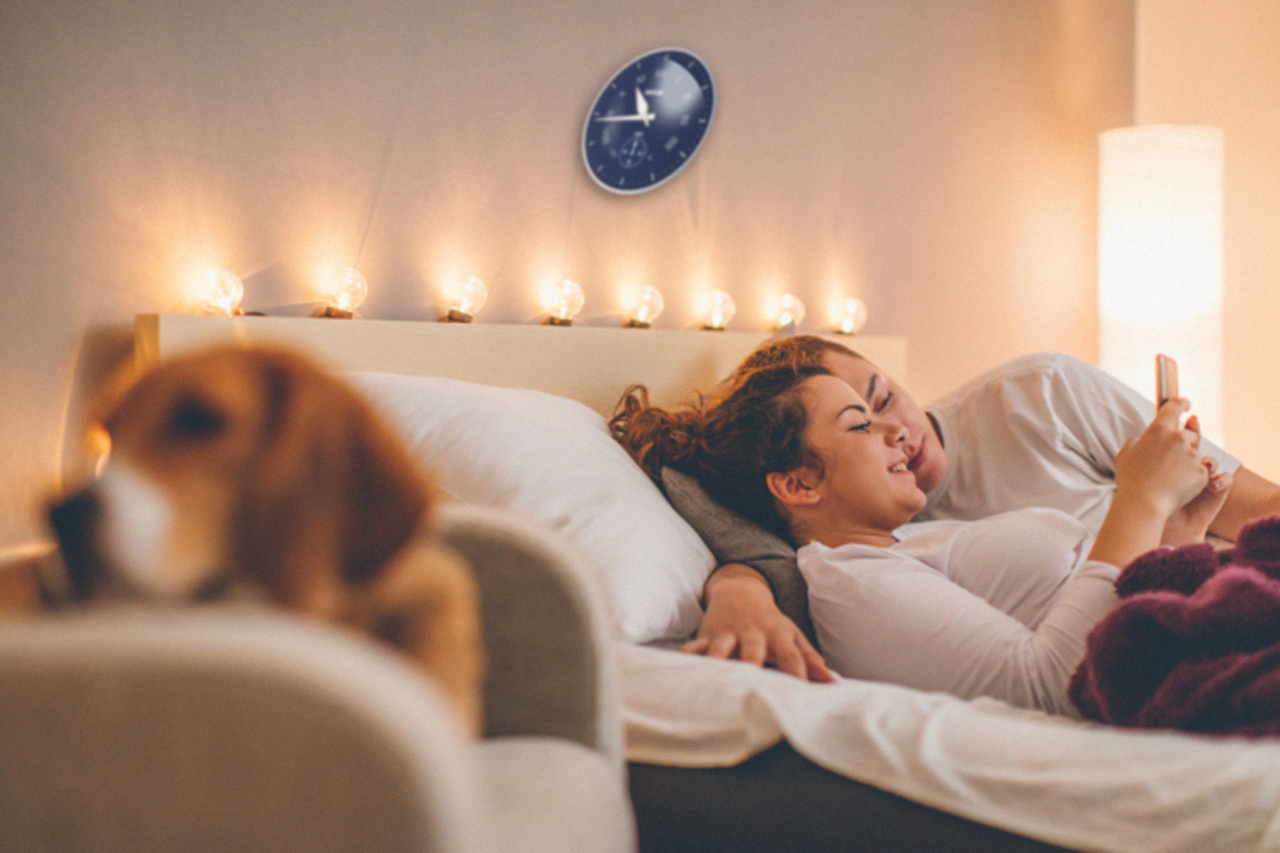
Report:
**10:44**
